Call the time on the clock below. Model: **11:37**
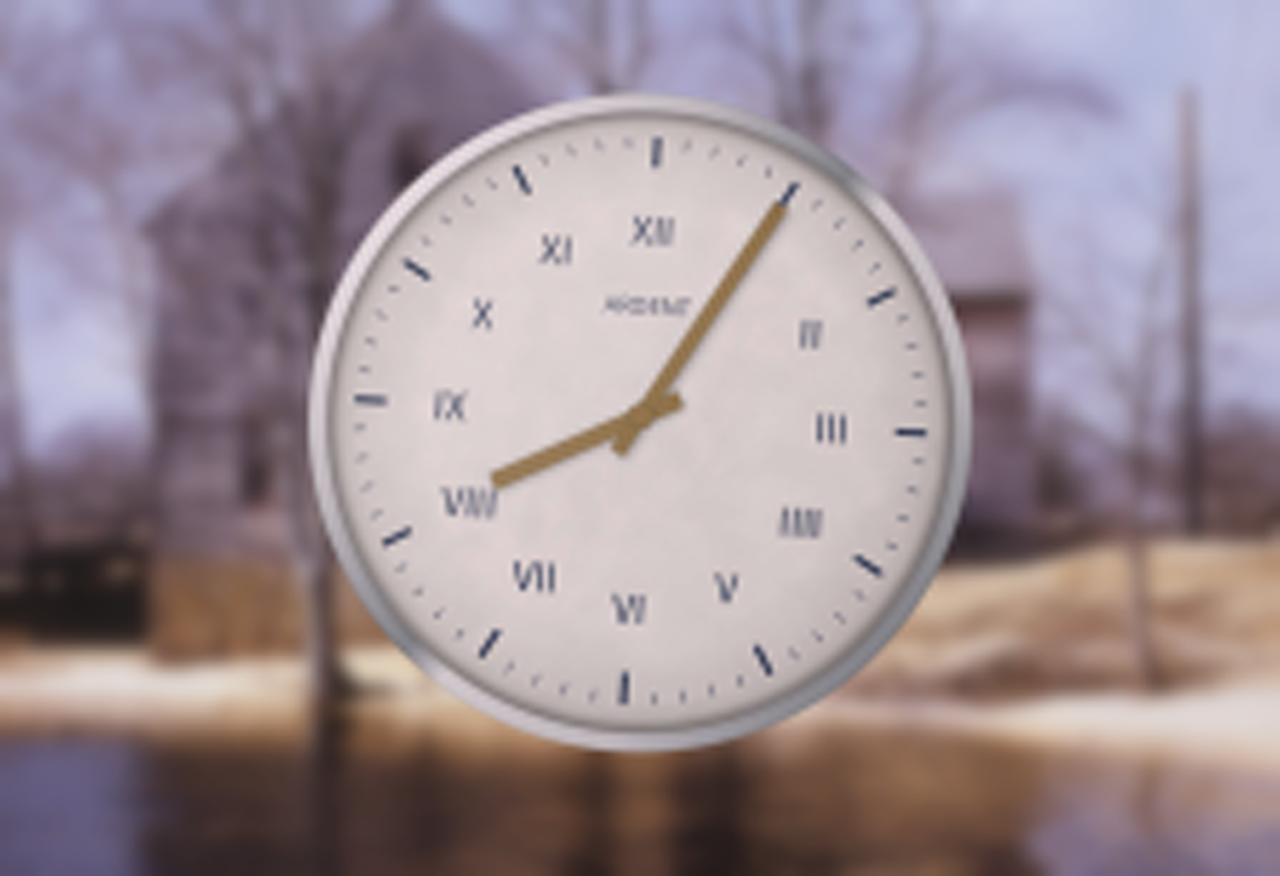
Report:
**8:05**
